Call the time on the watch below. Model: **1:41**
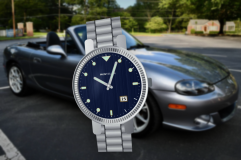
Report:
**10:04**
